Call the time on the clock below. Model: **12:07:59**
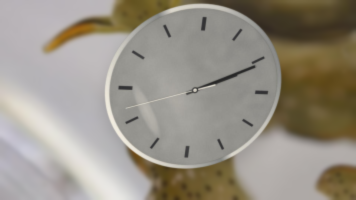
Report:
**2:10:42**
